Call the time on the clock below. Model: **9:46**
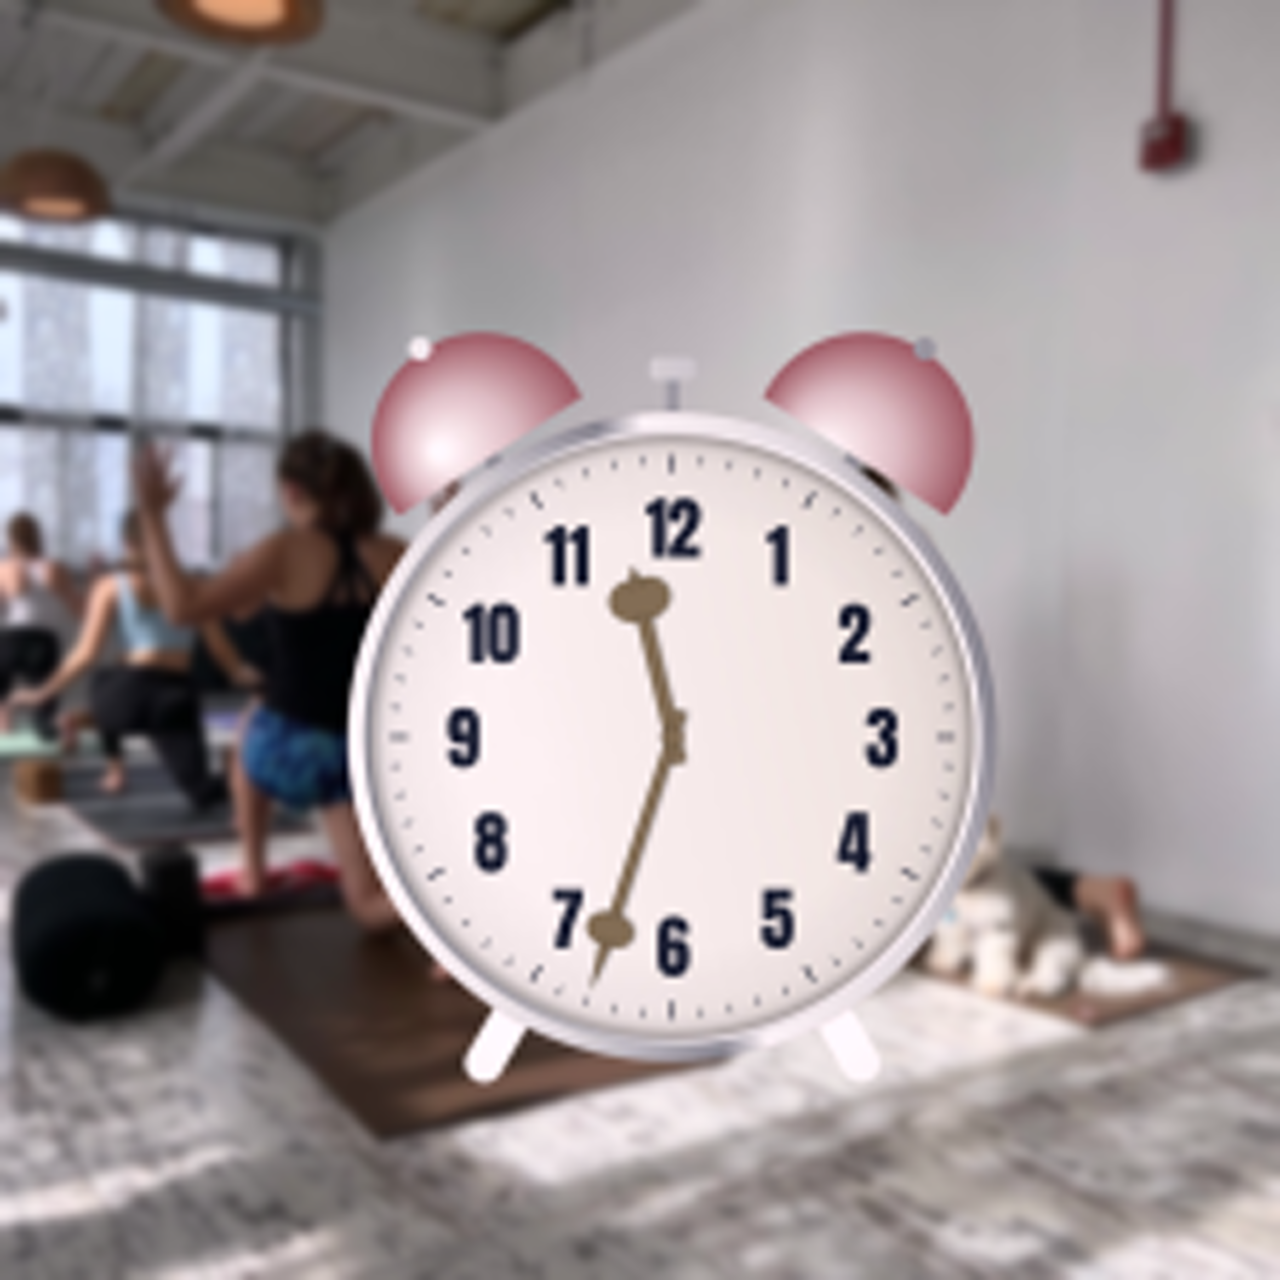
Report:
**11:33**
